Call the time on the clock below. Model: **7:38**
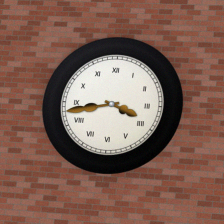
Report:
**3:43**
